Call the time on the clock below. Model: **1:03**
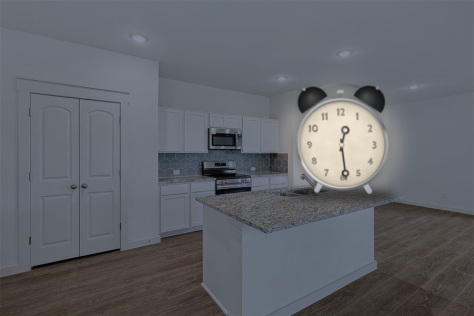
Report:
**12:29**
